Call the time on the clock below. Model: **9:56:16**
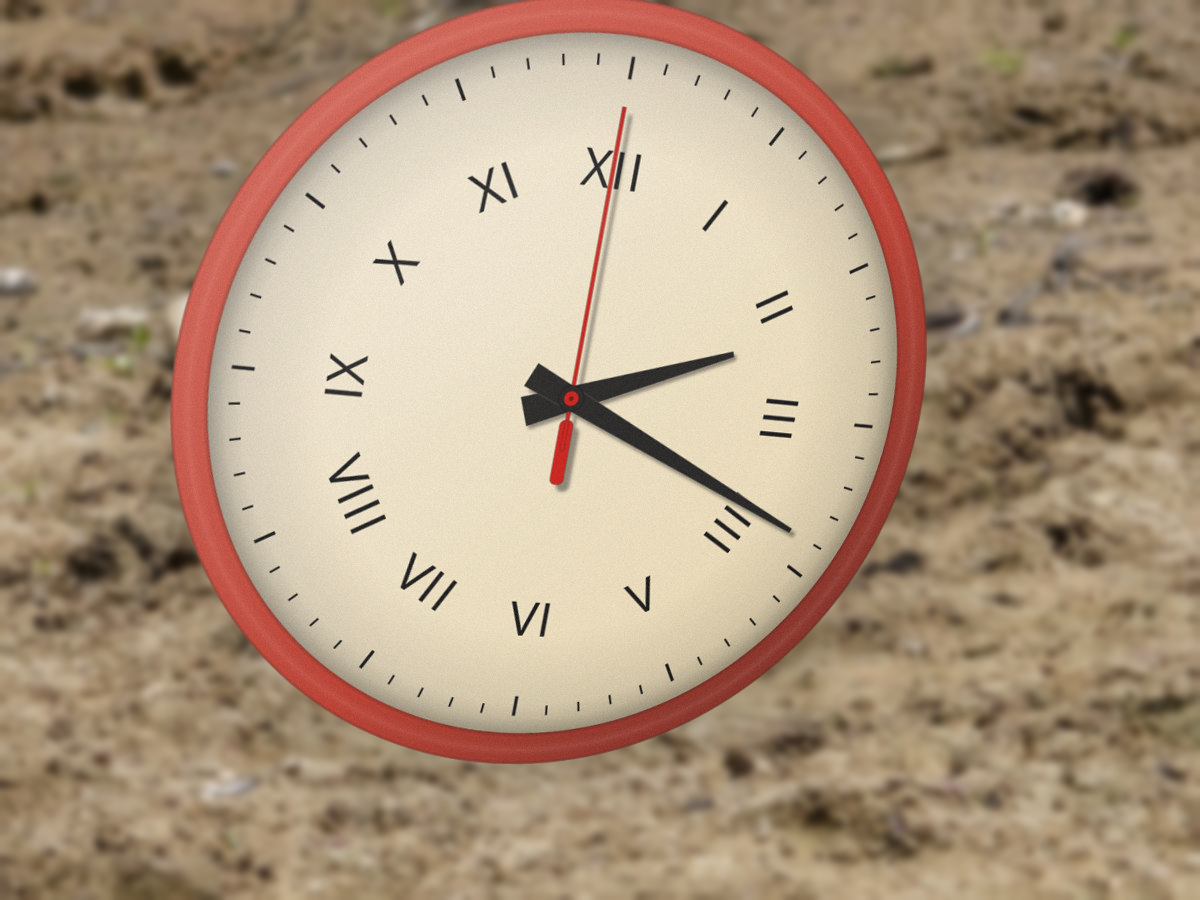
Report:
**2:19:00**
